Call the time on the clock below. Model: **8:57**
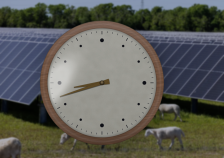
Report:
**8:42**
